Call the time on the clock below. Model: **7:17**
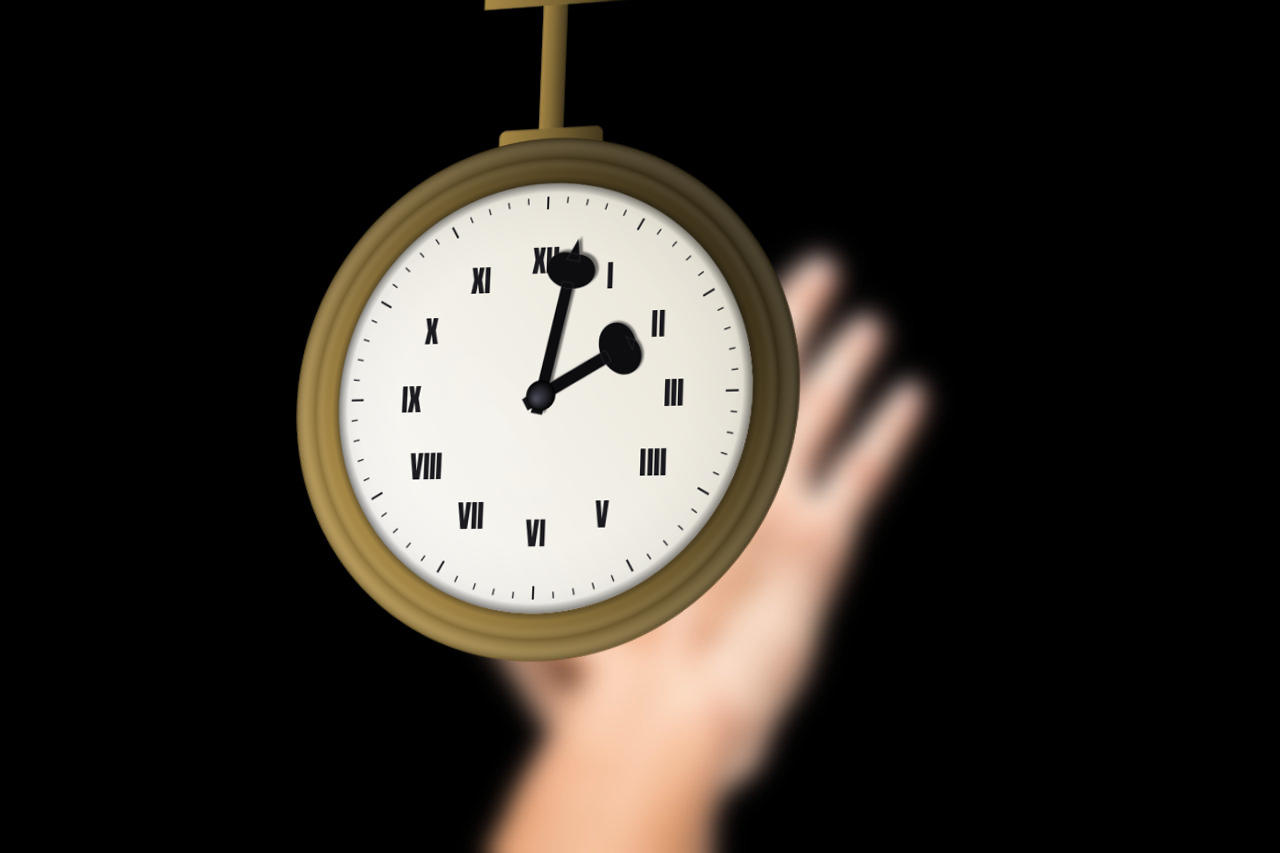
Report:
**2:02**
